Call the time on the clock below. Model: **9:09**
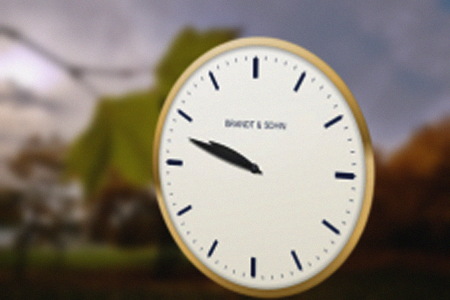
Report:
**9:48**
